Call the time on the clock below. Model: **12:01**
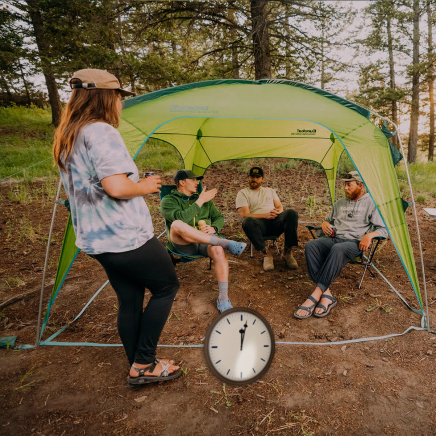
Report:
**12:02**
